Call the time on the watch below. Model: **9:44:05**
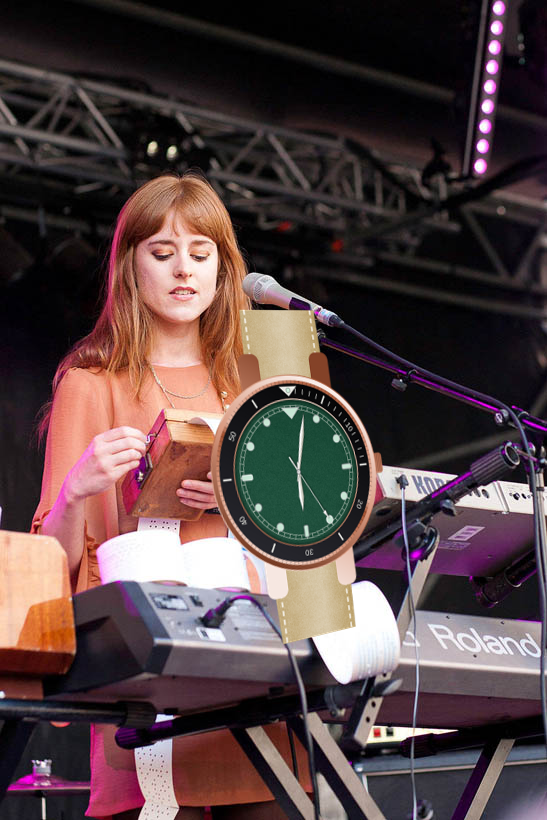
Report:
**6:02:25**
